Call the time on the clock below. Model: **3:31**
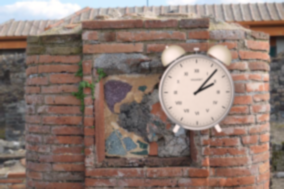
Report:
**2:07**
